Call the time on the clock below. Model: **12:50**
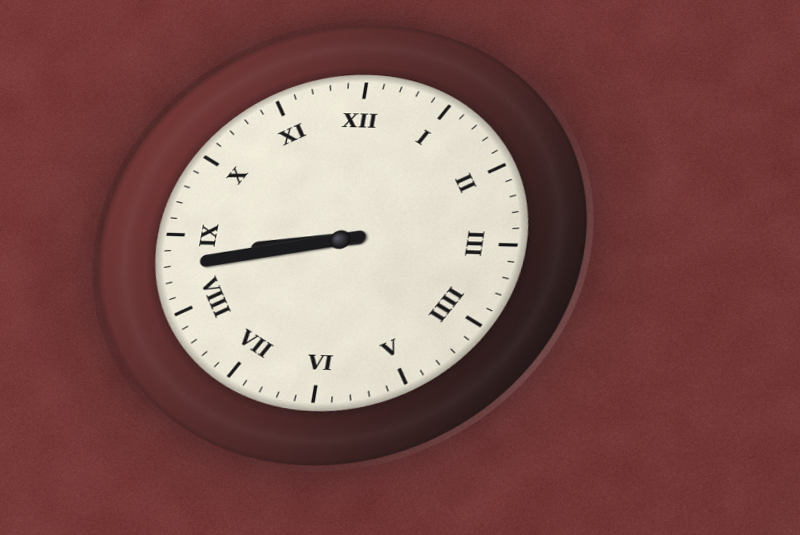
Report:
**8:43**
